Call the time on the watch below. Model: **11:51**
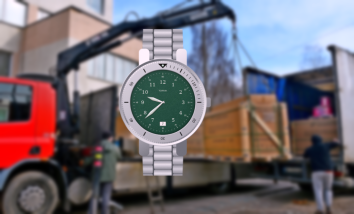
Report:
**9:38**
